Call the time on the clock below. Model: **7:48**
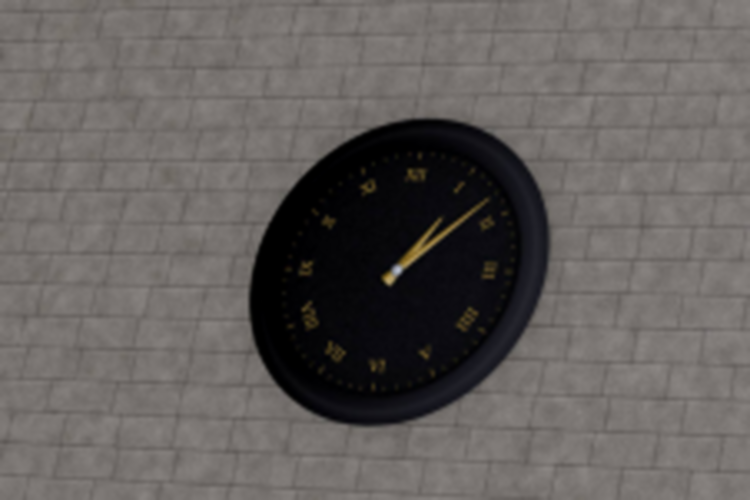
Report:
**1:08**
